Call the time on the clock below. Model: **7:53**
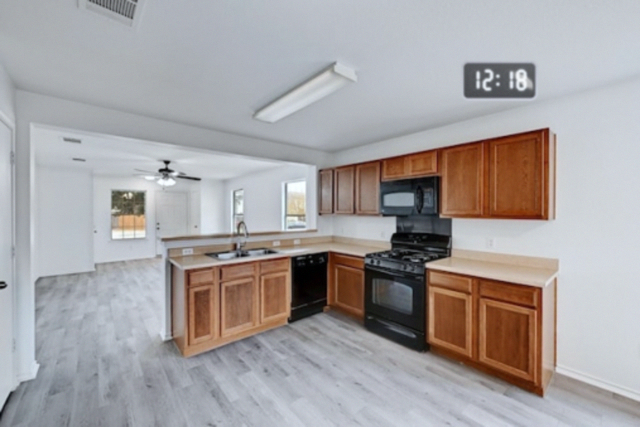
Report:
**12:18**
